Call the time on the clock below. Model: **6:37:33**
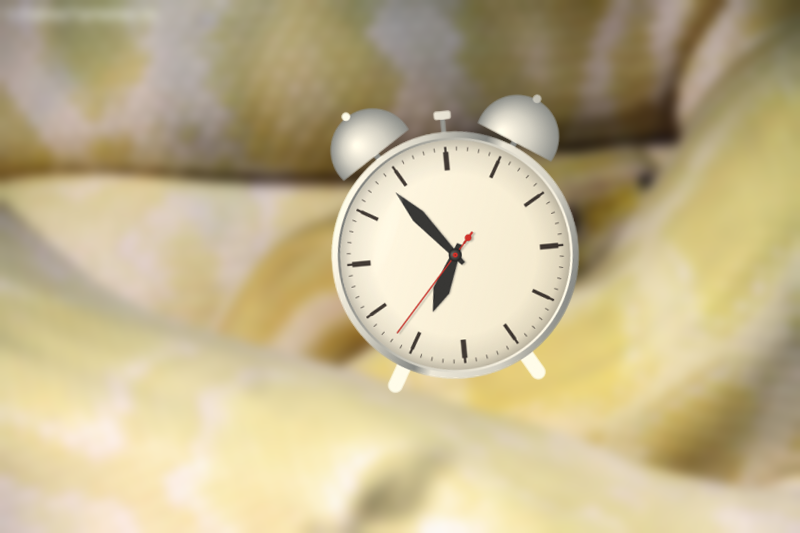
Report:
**6:53:37**
